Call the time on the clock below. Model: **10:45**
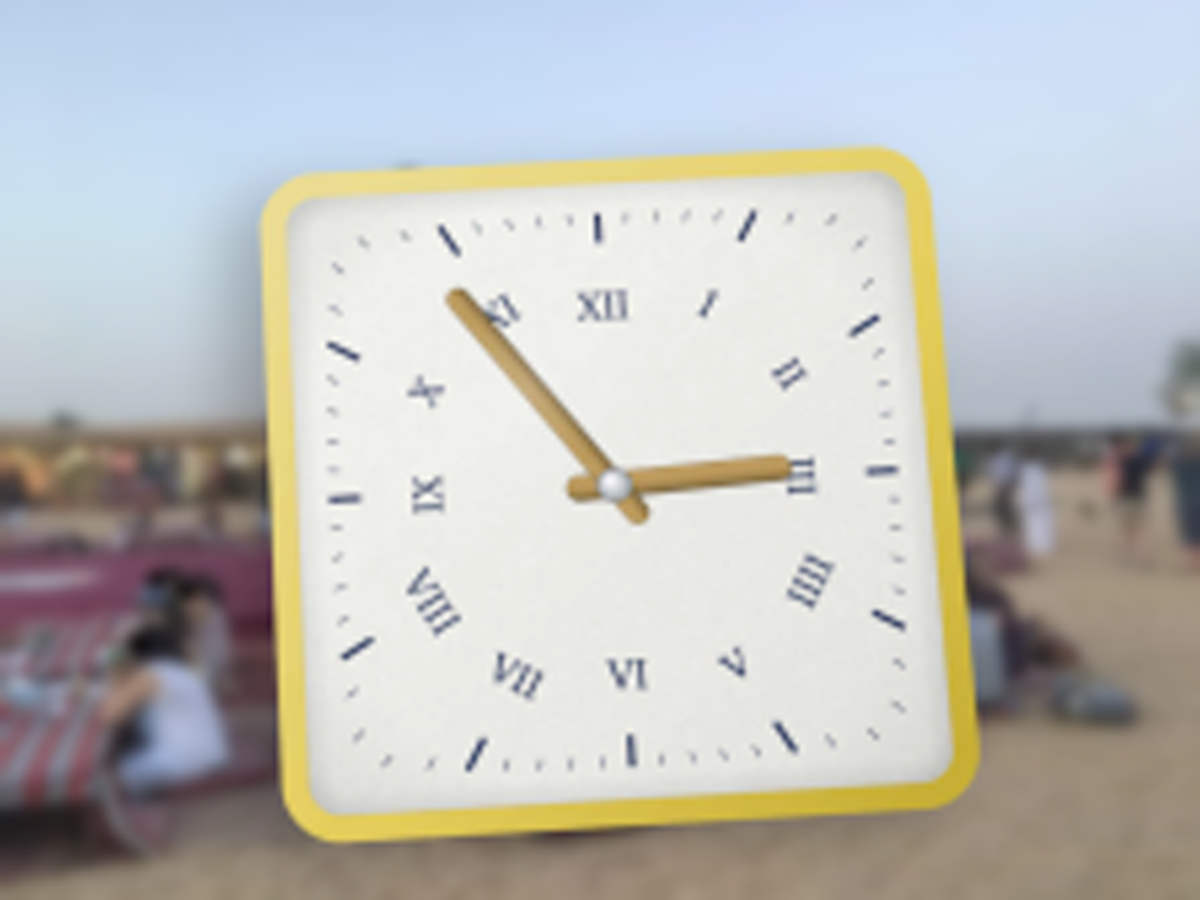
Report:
**2:54**
